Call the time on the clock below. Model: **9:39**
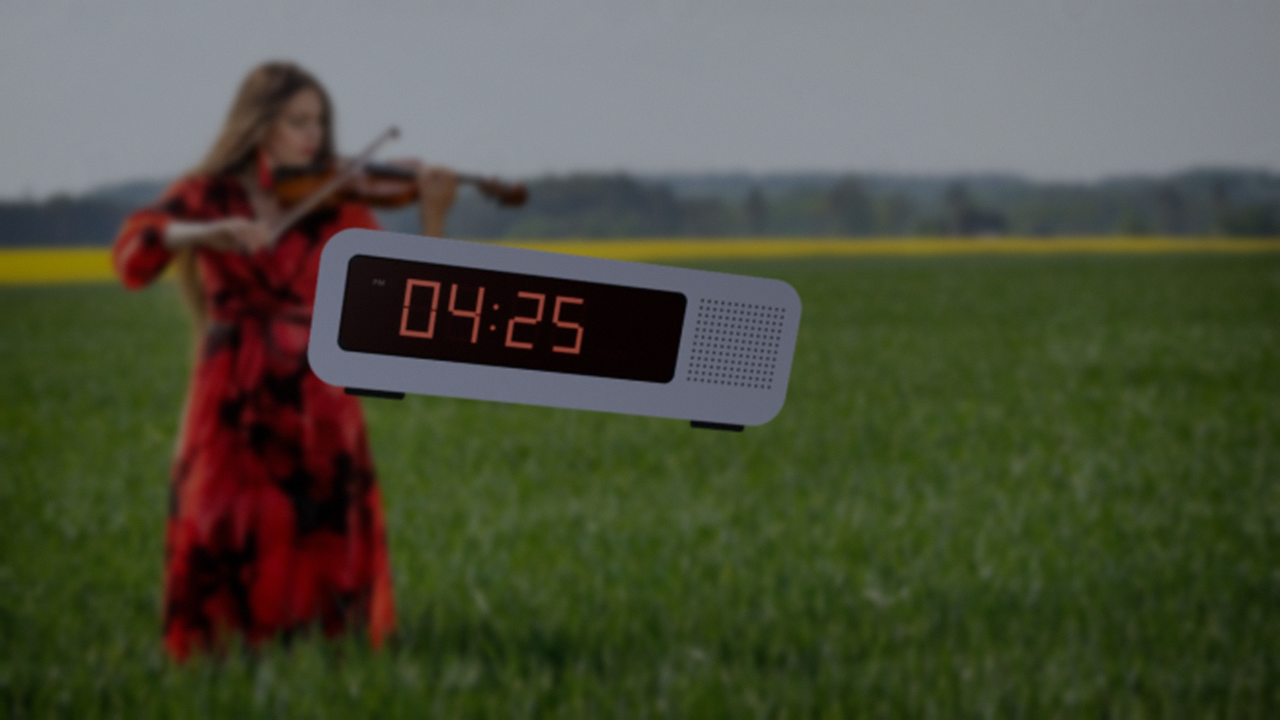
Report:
**4:25**
